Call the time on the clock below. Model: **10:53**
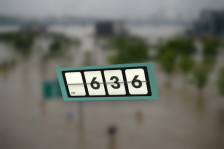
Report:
**6:36**
